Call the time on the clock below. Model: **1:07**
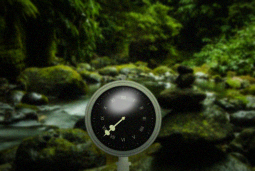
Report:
**7:38**
